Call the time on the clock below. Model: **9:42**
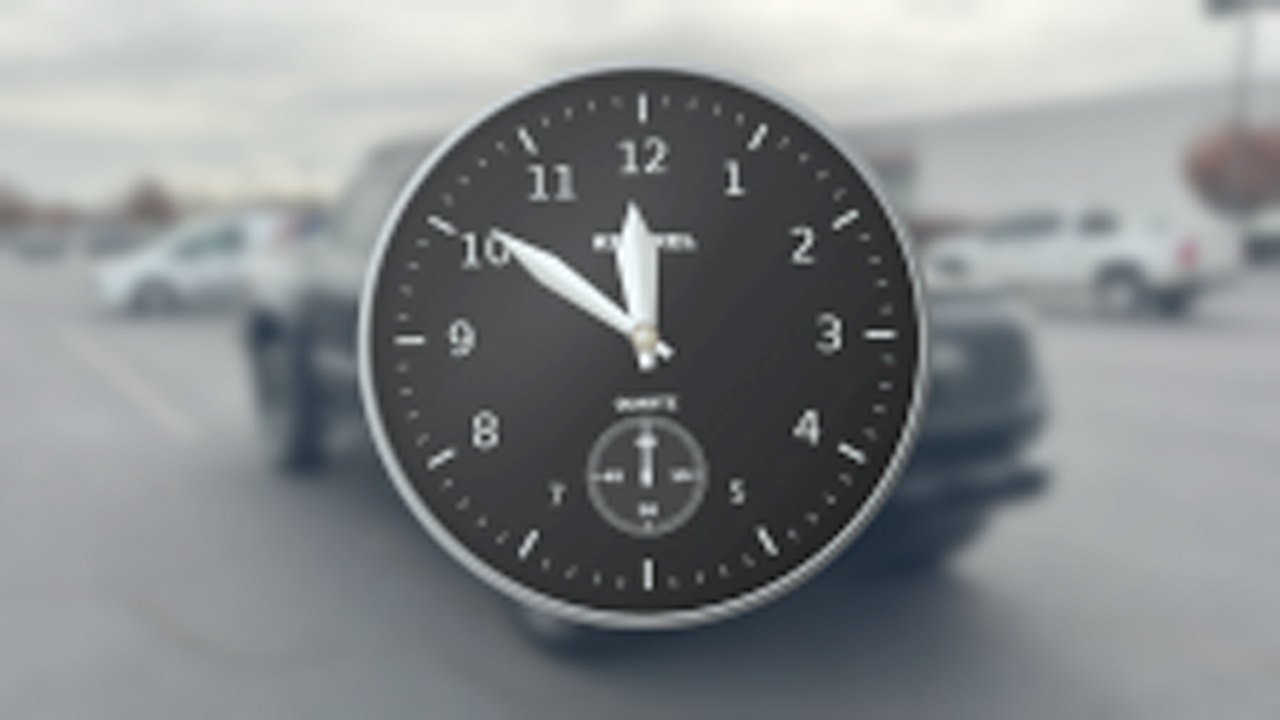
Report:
**11:51**
